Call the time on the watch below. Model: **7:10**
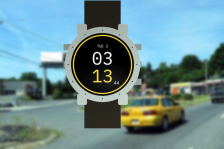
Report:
**3:13**
